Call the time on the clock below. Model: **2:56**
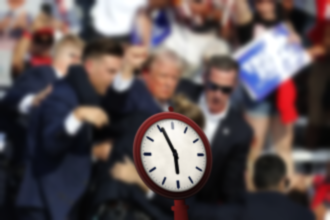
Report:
**5:56**
